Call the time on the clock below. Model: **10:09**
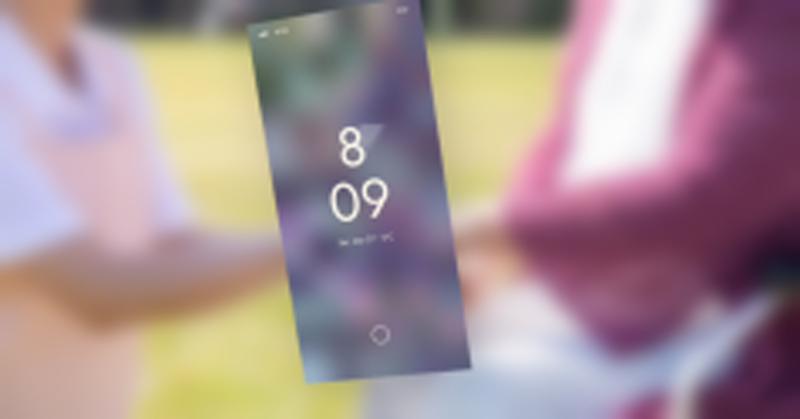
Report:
**8:09**
